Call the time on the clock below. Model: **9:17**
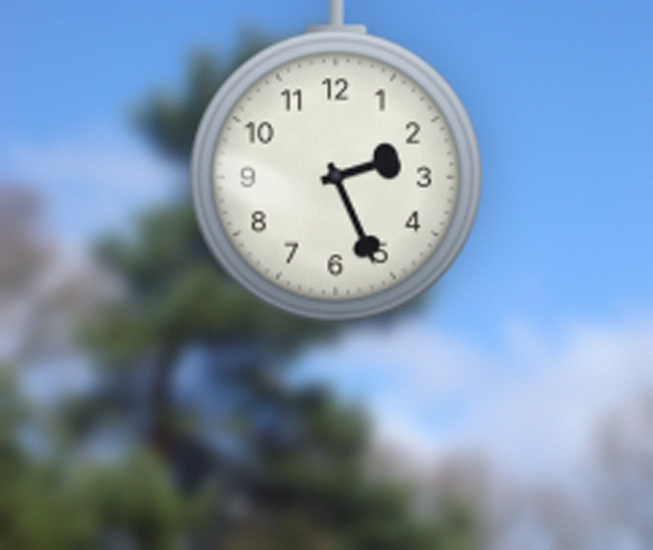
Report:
**2:26**
